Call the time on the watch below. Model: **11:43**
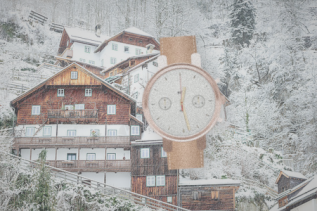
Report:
**12:28**
